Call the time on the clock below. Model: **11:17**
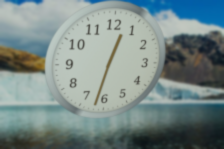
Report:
**12:32**
